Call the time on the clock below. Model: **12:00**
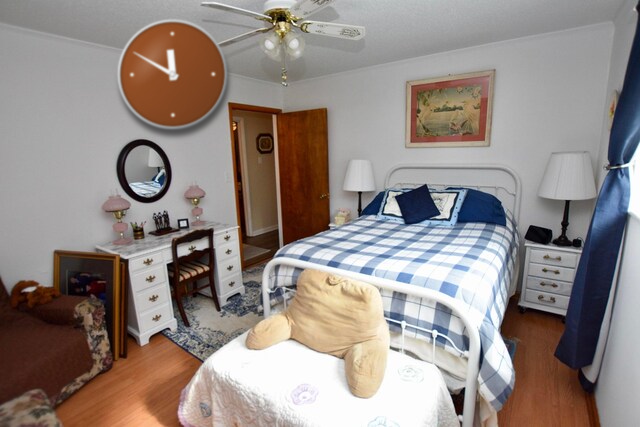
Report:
**11:50**
